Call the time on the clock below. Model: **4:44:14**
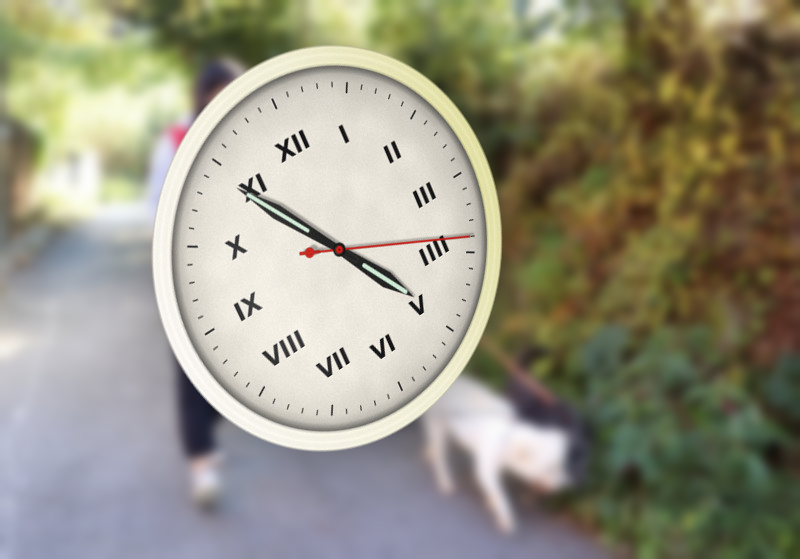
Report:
**4:54:19**
